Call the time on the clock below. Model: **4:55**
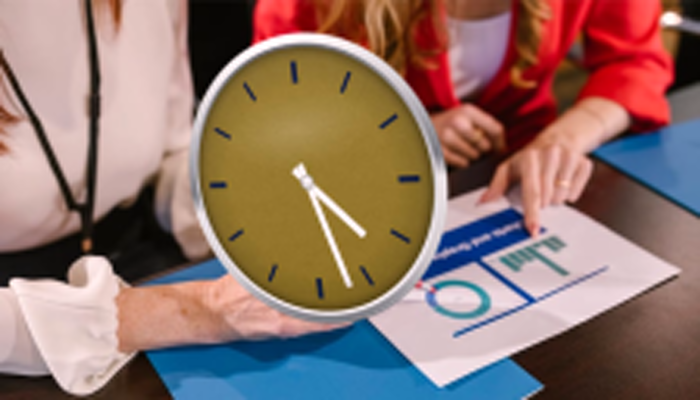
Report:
**4:27**
